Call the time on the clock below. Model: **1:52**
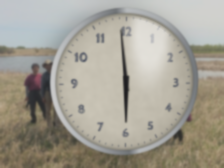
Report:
**5:59**
